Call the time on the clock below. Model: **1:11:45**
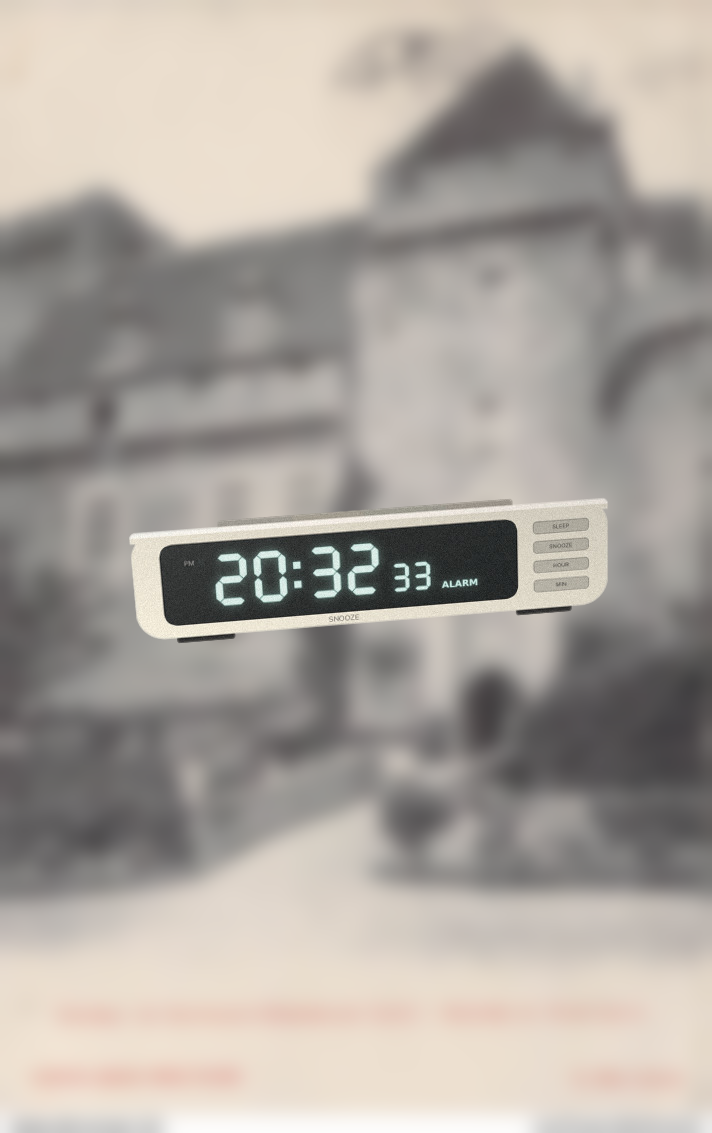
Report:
**20:32:33**
